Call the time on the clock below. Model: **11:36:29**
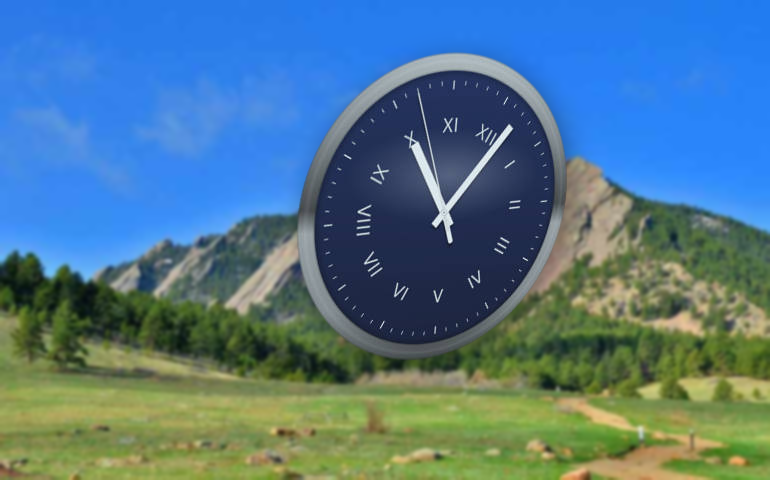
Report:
**10:01:52**
